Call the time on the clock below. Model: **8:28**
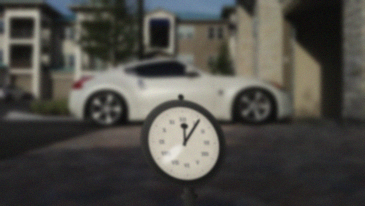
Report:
**12:06**
